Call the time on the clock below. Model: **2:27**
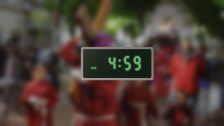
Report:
**4:59**
